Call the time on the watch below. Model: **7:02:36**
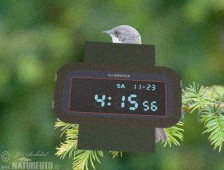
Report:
**4:15:56**
